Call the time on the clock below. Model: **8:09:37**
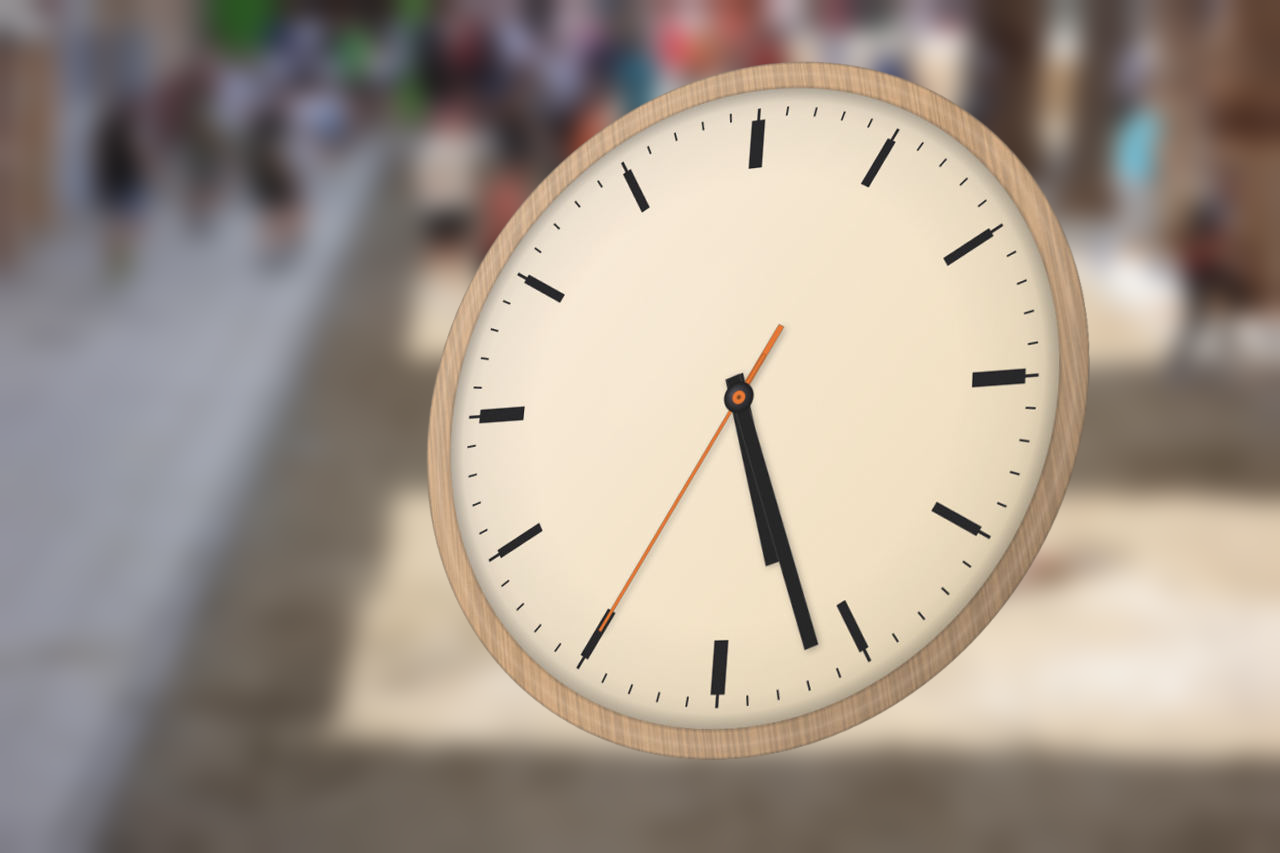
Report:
**5:26:35**
